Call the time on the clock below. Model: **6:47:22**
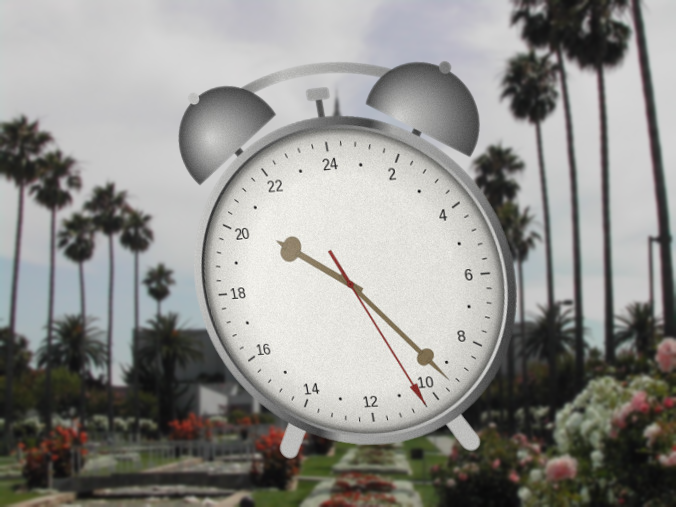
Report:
**20:23:26**
